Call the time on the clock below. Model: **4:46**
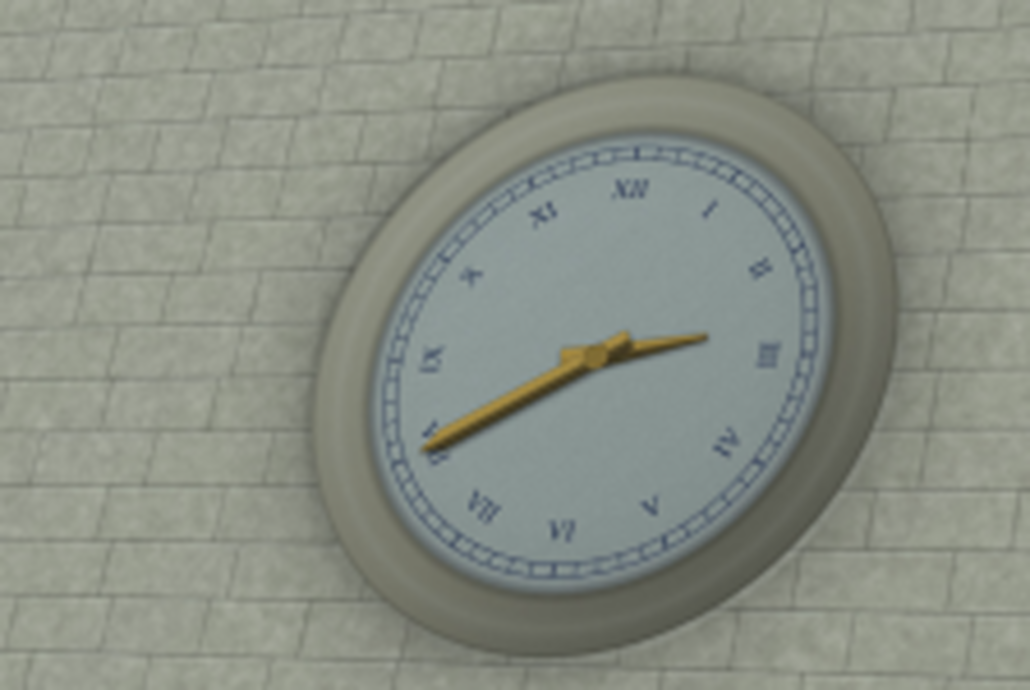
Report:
**2:40**
